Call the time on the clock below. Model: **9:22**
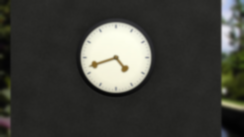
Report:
**4:42**
